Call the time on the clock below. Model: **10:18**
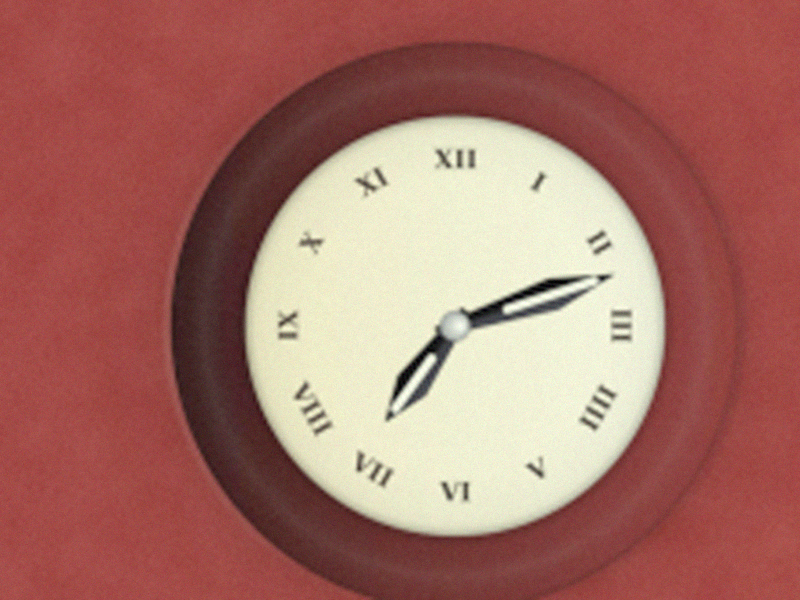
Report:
**7:12**
